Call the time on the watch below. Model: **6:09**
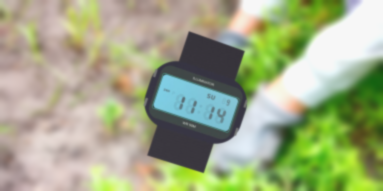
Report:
**11:14**
